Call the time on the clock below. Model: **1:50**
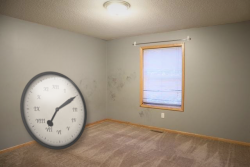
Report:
**7:10**
